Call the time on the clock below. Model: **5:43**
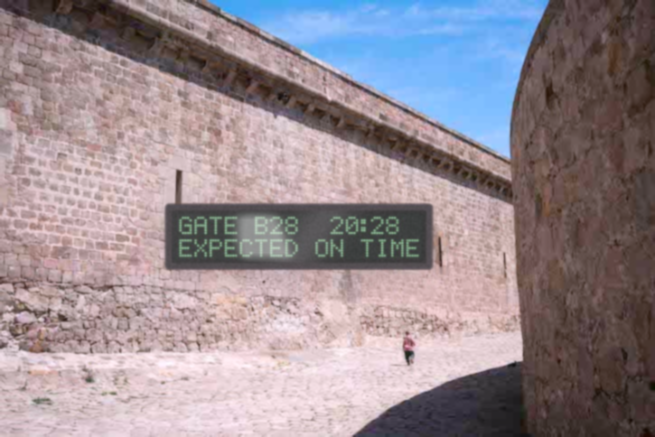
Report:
**20:28**
